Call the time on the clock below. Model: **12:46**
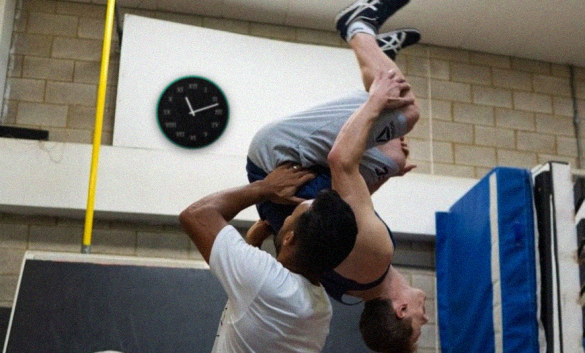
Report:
**11:12**
